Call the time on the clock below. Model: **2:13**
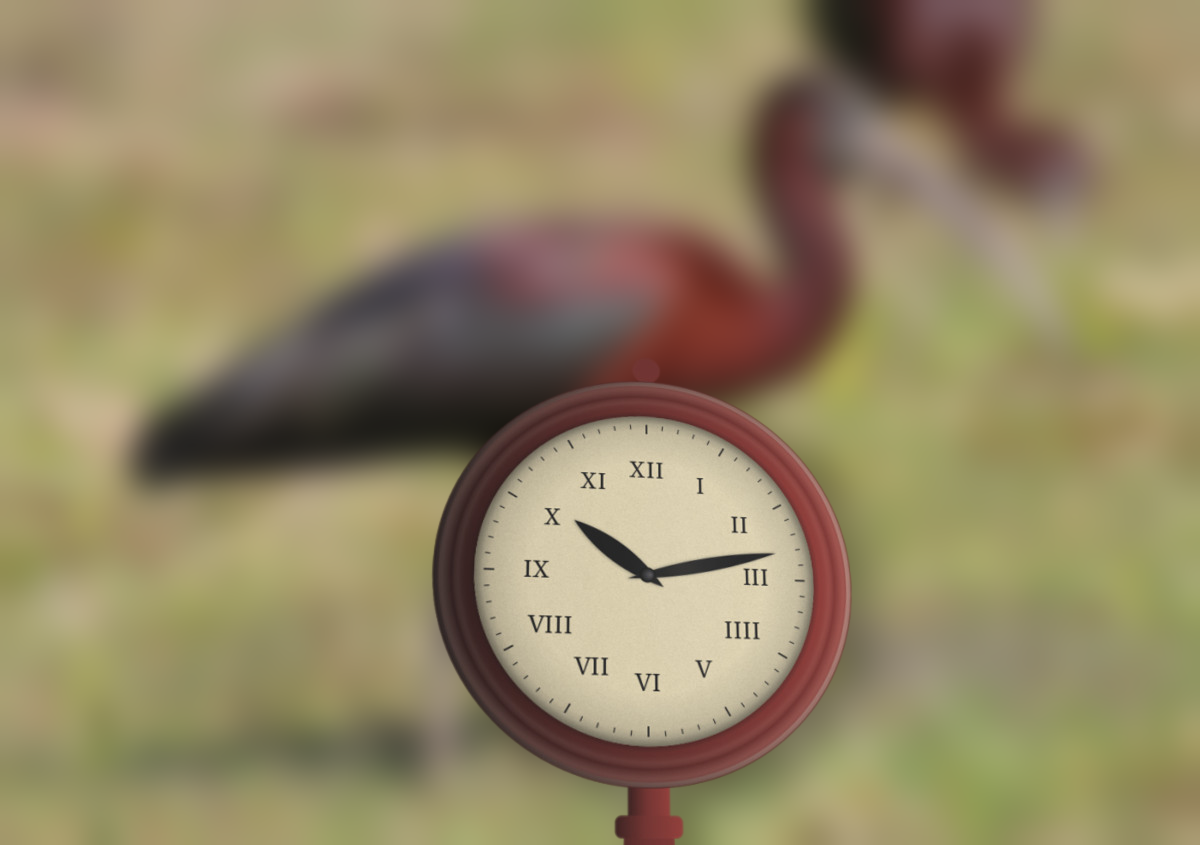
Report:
**10:13**
